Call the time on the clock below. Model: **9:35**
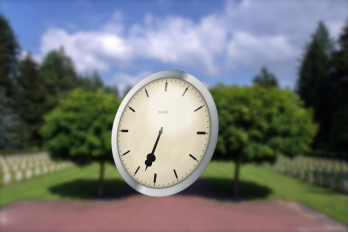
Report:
**6:33**
